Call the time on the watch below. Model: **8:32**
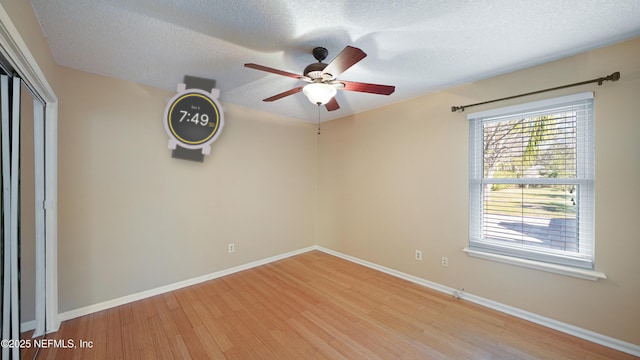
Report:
**7:49**
